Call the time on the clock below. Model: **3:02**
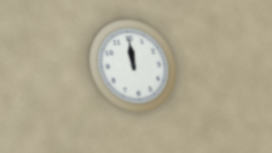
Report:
**12:00**
